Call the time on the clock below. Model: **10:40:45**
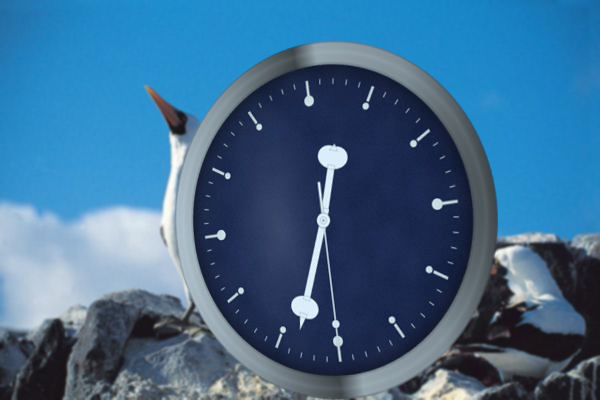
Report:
**12:33:30**
